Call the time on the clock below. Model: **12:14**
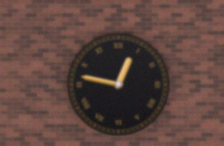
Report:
**12:47**
